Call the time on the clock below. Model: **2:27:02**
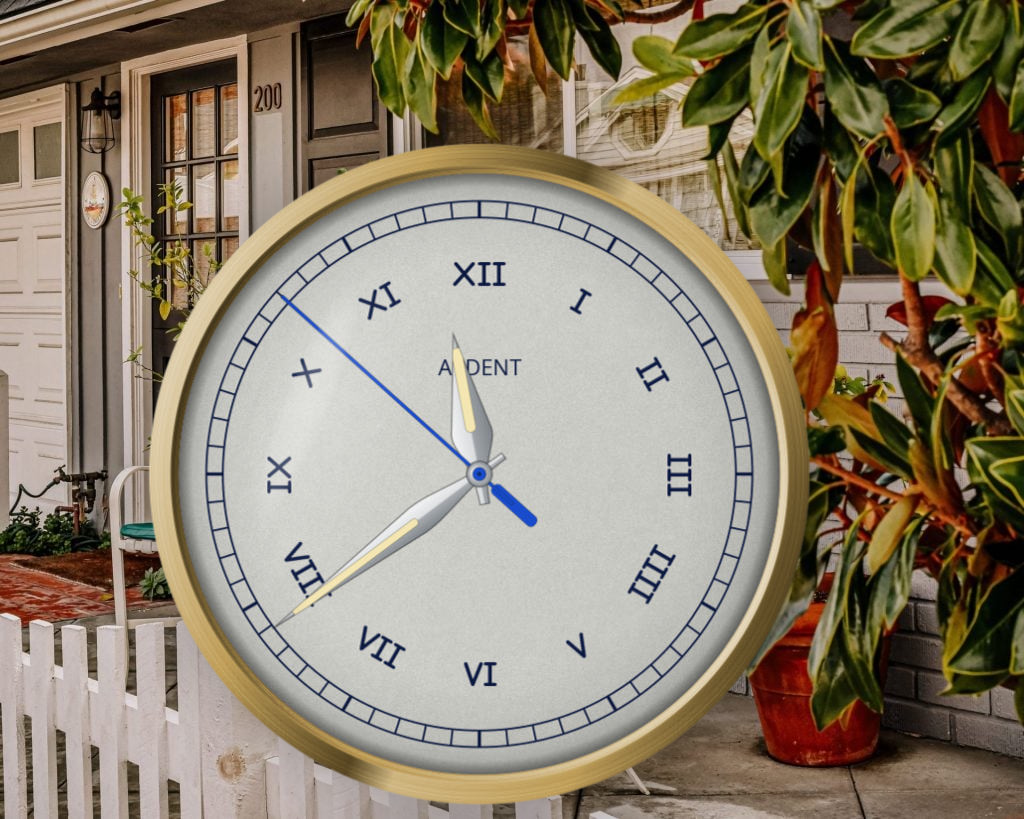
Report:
**11:38:52**
